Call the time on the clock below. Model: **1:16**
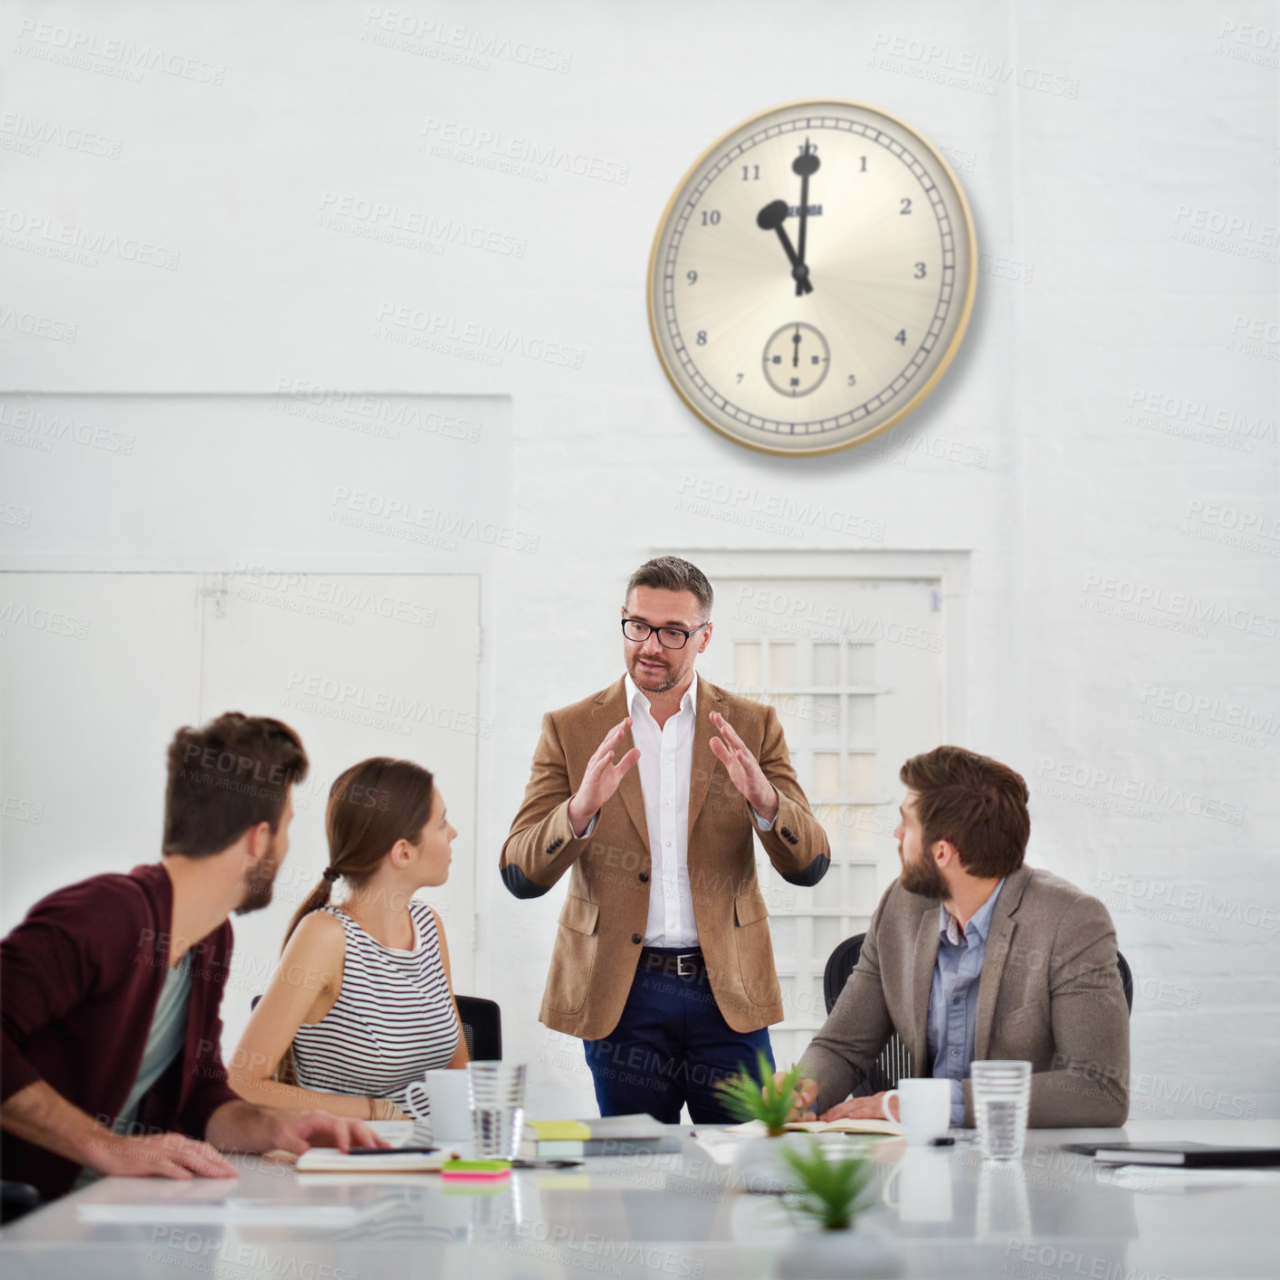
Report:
**11:00**
